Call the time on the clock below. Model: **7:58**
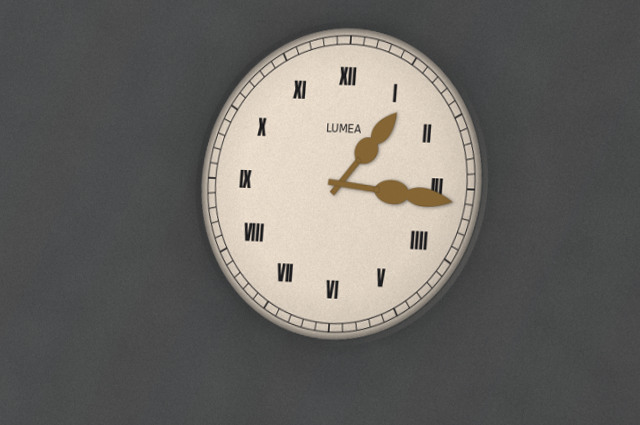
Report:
**1:16**
